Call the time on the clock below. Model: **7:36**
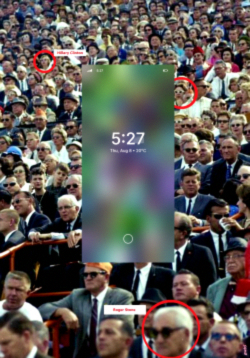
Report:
**5:27**
